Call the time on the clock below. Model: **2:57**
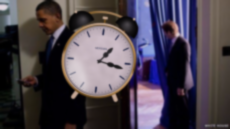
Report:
**1:17**
